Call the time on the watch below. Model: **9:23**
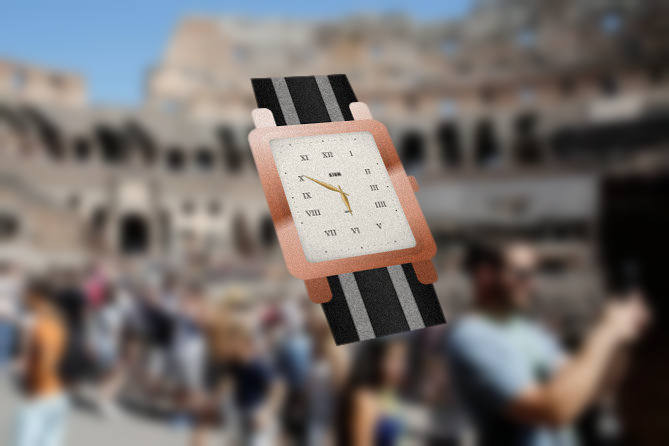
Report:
**5:51**
